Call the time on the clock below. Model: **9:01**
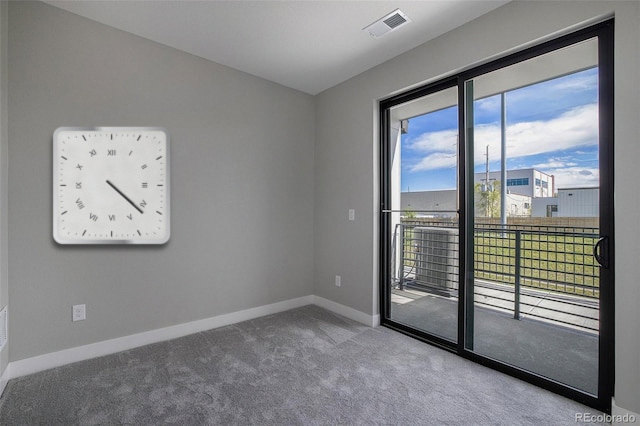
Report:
**4:22**
